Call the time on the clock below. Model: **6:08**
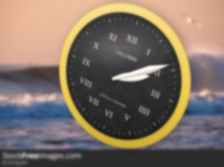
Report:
**2:09**
